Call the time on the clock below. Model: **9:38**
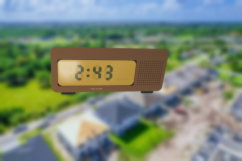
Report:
**2:43**
